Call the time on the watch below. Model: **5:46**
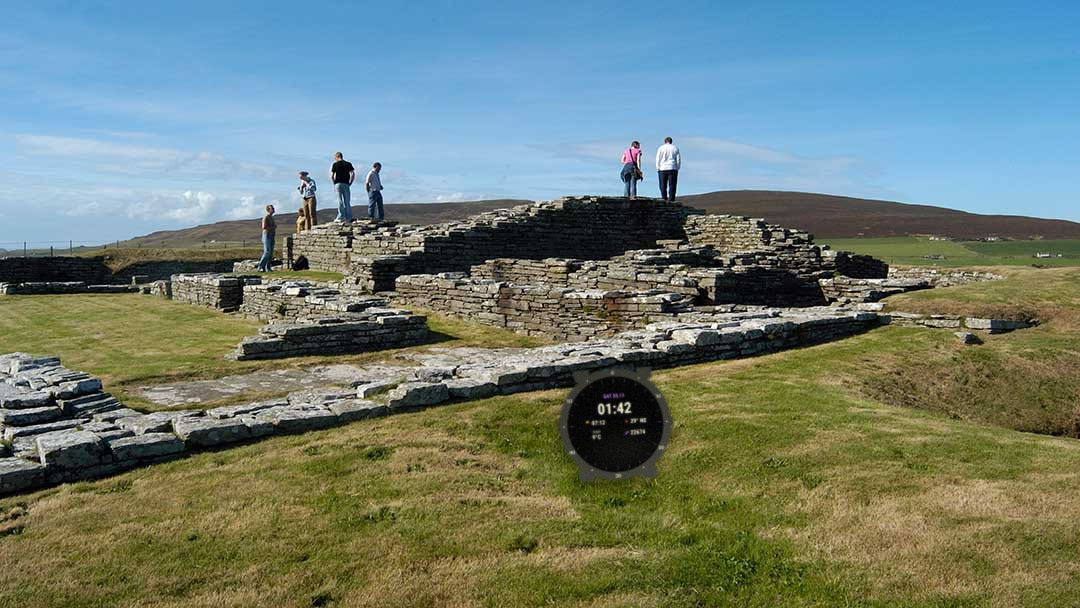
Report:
**1:42**
